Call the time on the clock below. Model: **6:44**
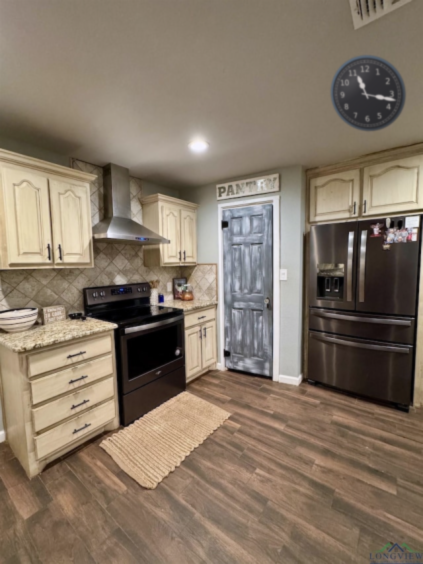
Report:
**11:17**
